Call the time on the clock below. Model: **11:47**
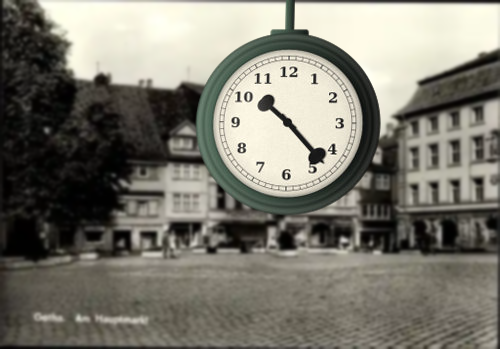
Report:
**10:23**
